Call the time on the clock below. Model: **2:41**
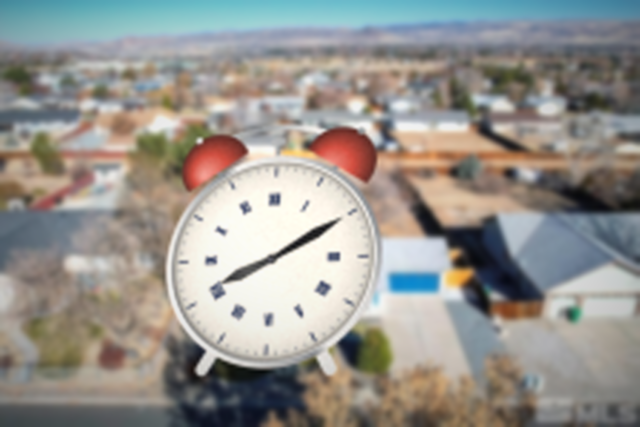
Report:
**8:10**
